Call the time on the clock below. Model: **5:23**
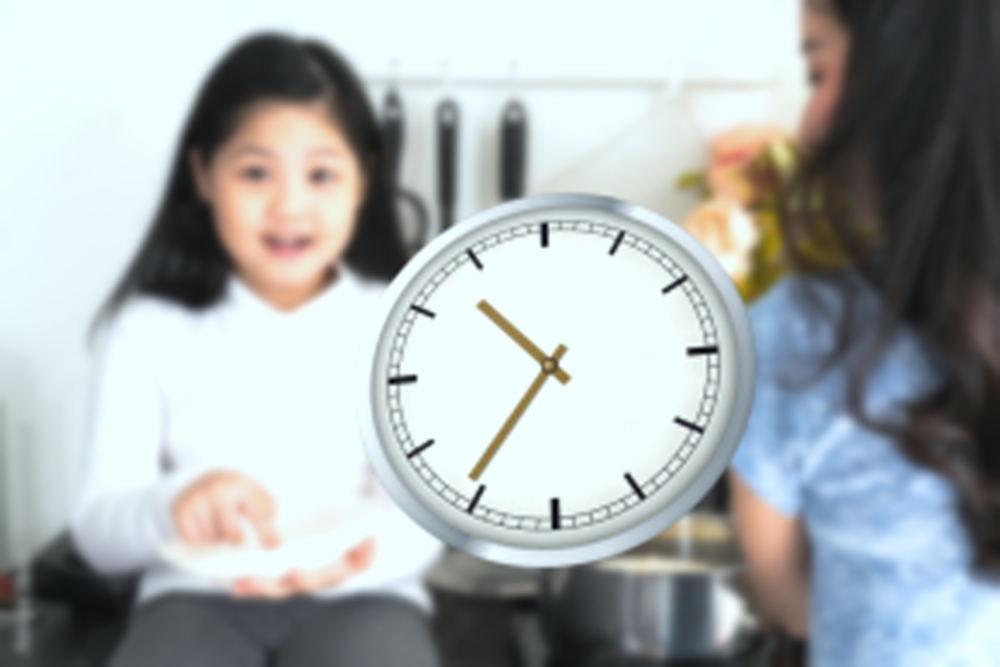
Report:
**10:36**
